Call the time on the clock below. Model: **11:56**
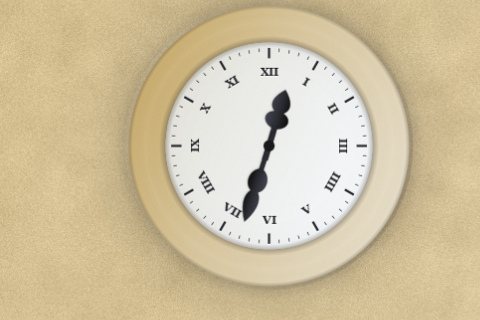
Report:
**12:33**
